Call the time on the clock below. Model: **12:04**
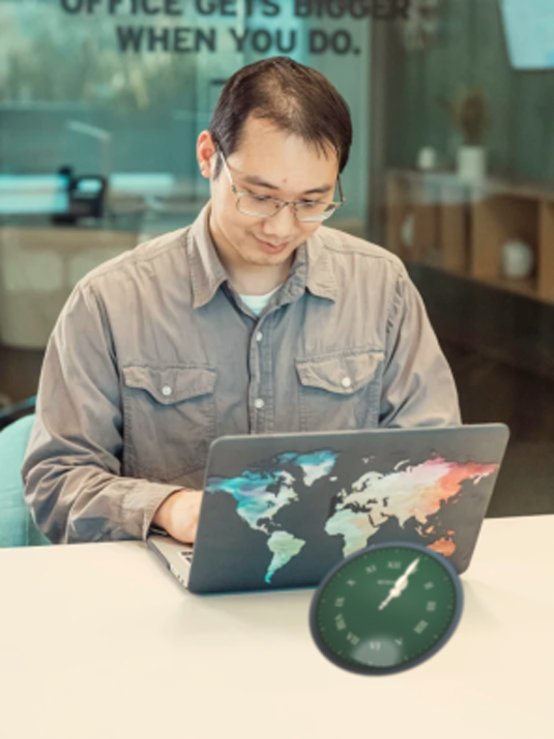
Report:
**1:04**
